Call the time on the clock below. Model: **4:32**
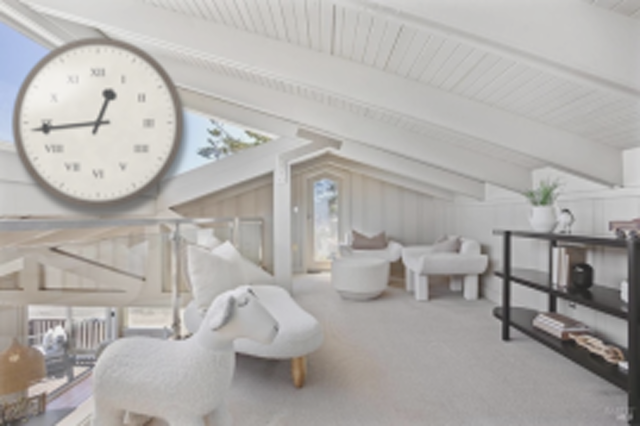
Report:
**12:44**
